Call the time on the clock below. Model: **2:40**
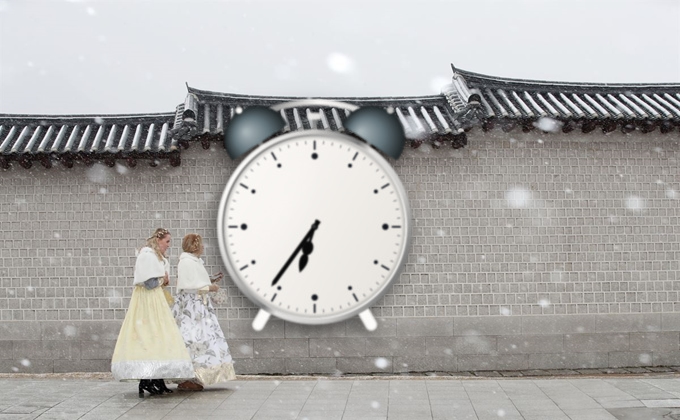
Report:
**6:36**
